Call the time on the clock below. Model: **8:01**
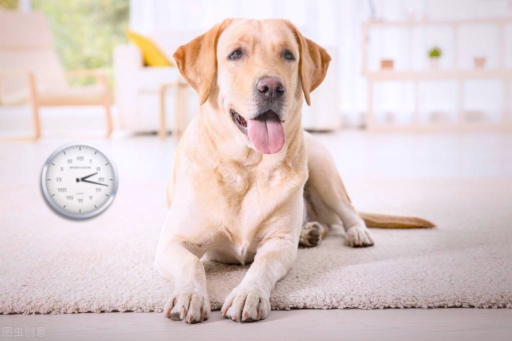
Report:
**2:17**
